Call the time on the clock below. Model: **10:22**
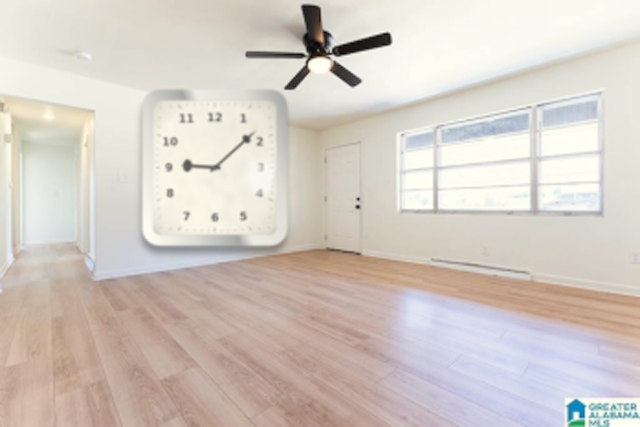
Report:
**9:08**
